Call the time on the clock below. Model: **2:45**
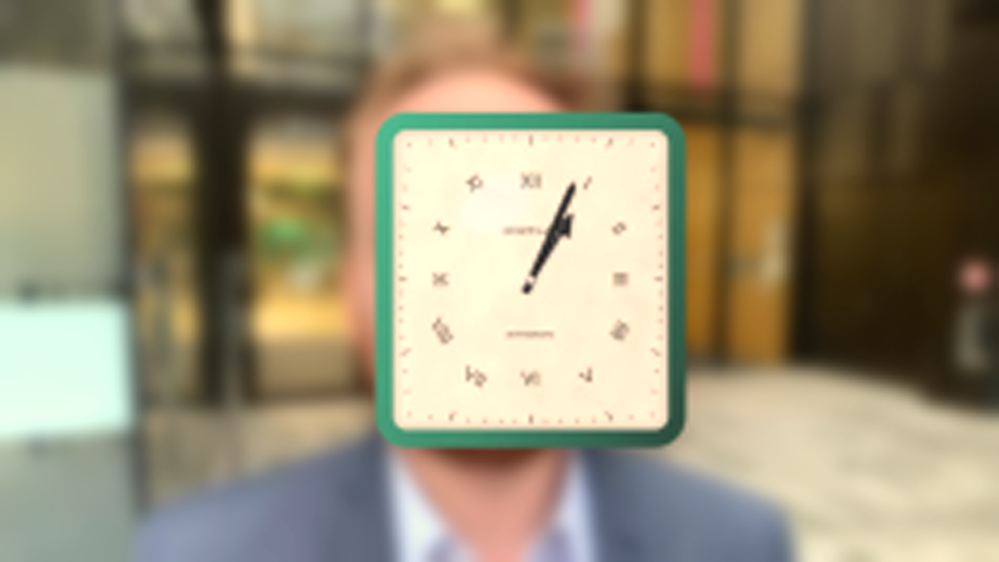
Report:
**1:04**
